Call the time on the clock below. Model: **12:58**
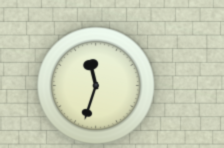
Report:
**11:33**
